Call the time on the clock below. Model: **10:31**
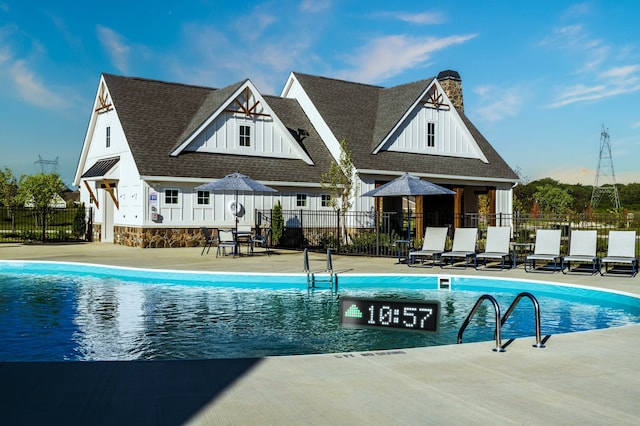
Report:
**10:57**
